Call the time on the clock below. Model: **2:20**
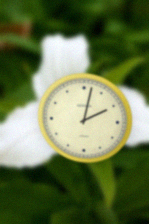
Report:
**2:02**
